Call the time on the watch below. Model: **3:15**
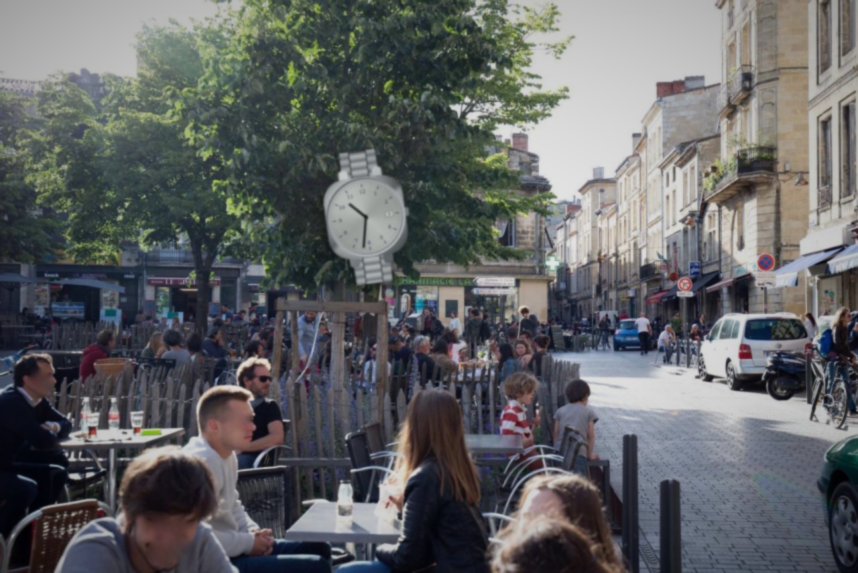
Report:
**10:32**
